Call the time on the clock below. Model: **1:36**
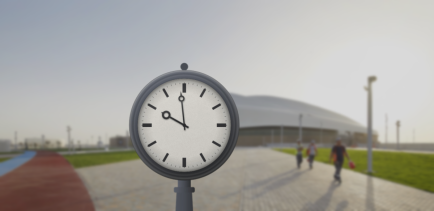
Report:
**9:59**
